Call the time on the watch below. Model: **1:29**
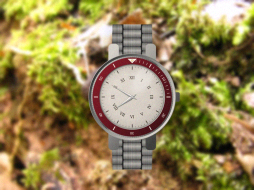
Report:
**7:50**
